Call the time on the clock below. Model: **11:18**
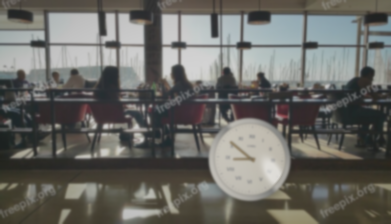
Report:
**8:51**
